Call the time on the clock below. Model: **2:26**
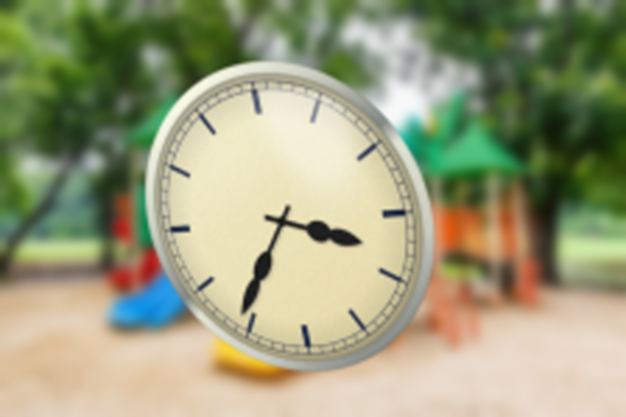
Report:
**3:36**
